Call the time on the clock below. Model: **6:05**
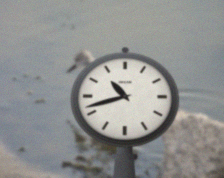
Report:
**10:42**
